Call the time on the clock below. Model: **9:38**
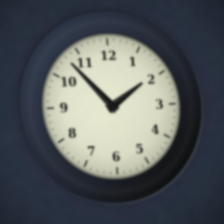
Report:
**1:53**
